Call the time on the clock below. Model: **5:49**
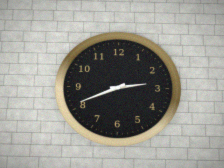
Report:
**2:41**
